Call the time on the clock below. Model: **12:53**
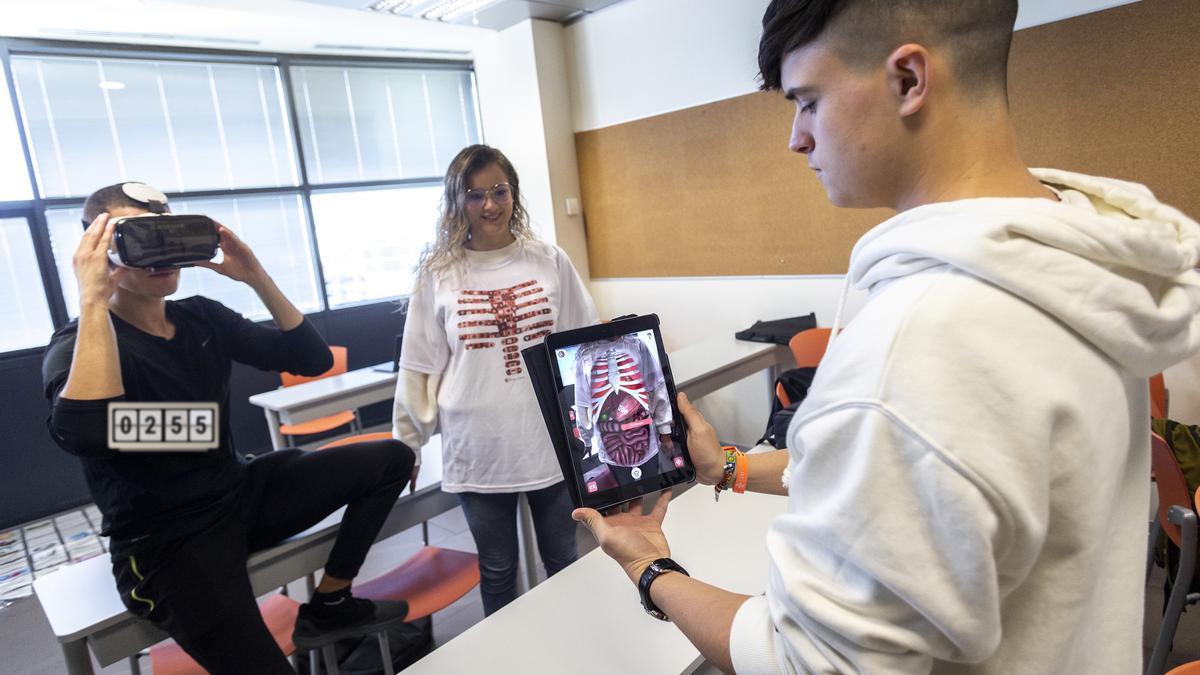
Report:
**2:55**
